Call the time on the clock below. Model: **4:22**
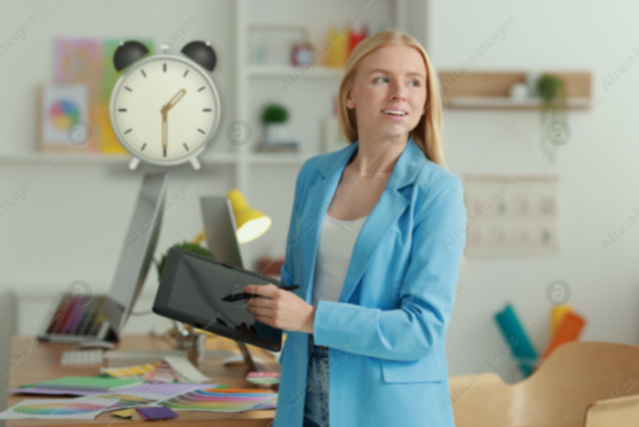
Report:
**1:30**
